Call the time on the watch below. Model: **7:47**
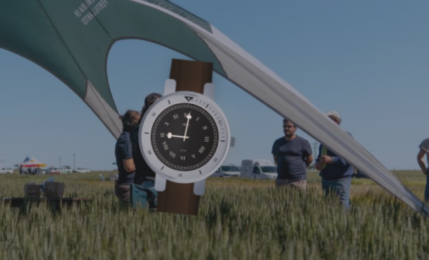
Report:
**9:01**
